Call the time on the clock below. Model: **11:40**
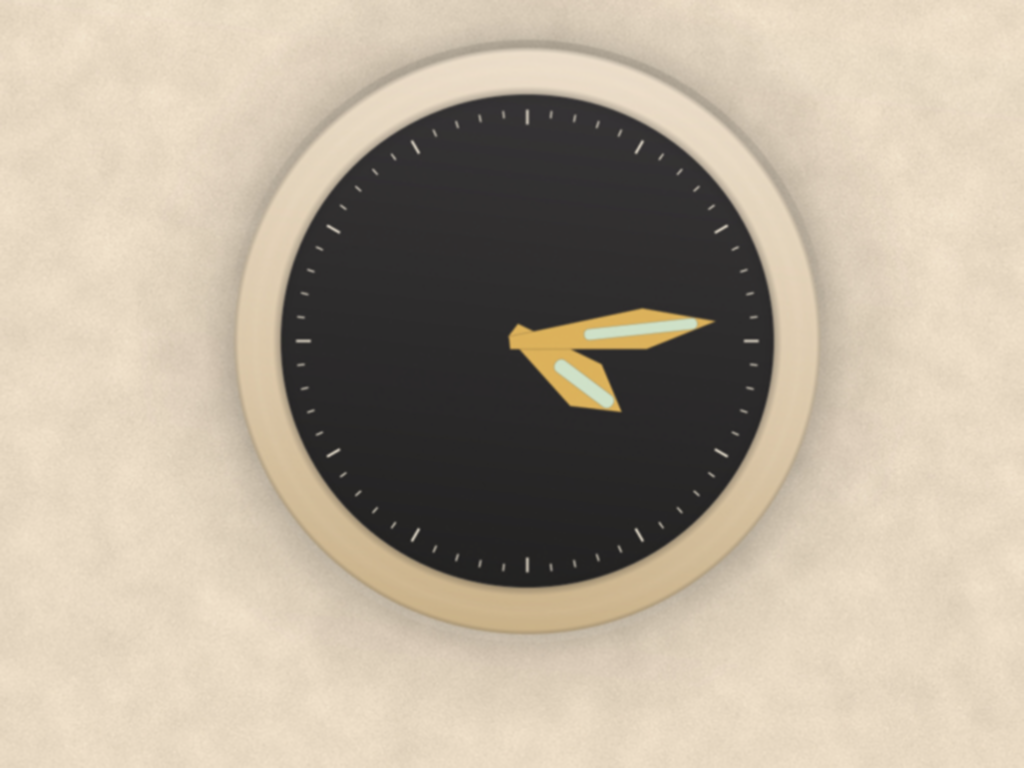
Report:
**4:14**
